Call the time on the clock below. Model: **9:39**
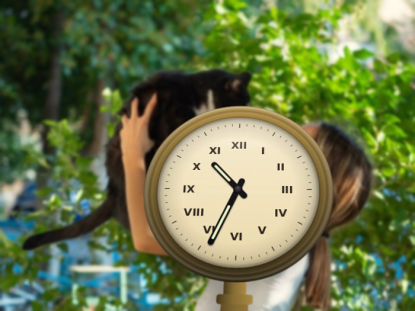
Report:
**10:34**
